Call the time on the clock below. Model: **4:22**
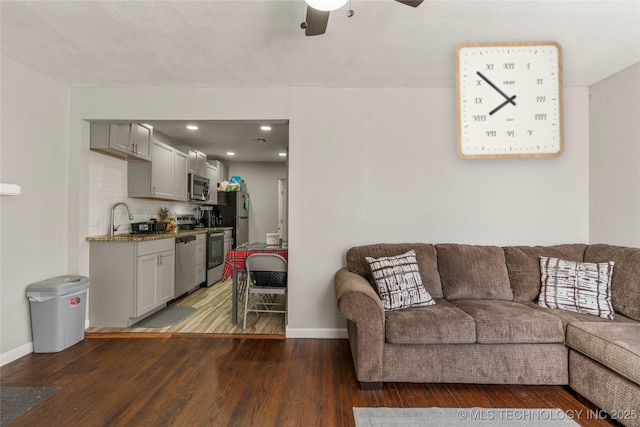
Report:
**7:52**
